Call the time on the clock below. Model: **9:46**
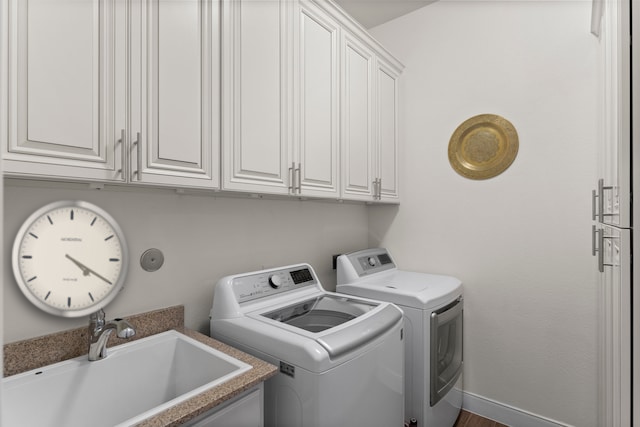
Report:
**4:20**
